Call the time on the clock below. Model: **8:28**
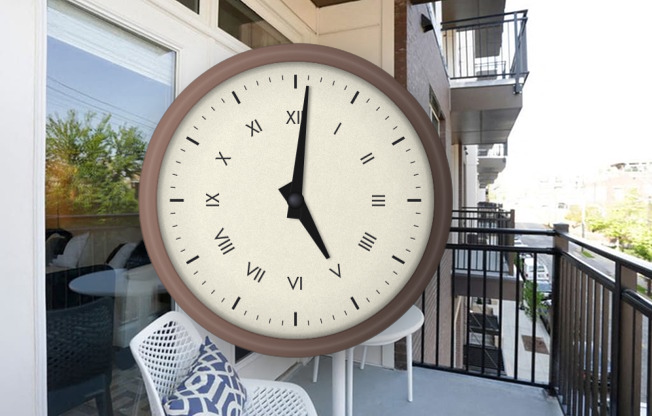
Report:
**5:01**
